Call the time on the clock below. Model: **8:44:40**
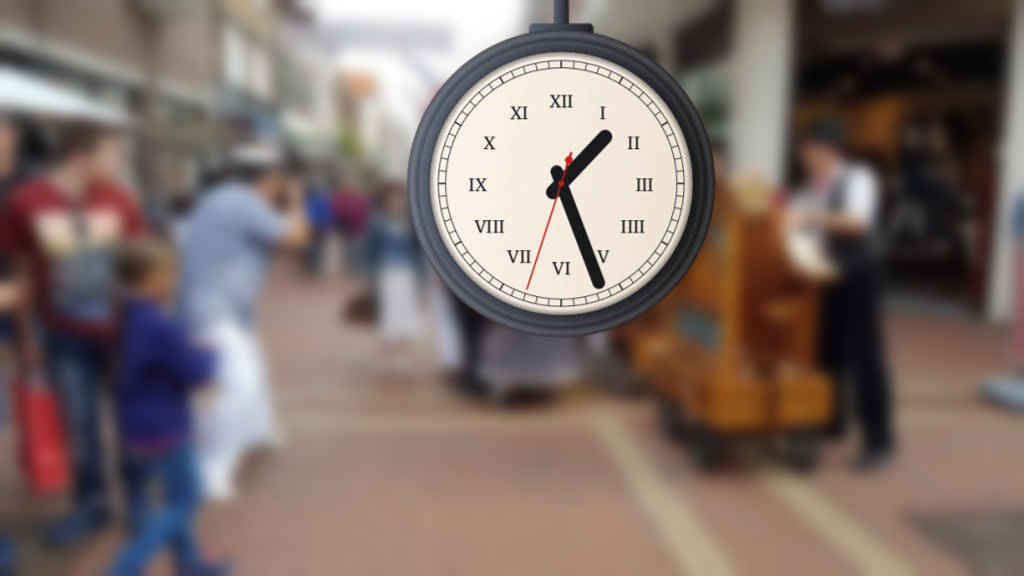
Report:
**1:26:33**
